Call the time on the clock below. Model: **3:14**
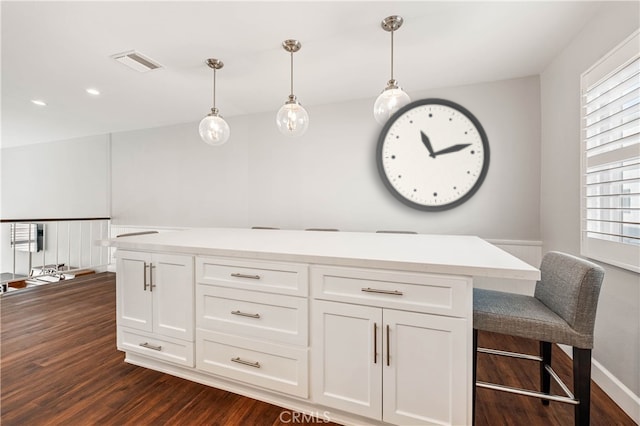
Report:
**11:13**
